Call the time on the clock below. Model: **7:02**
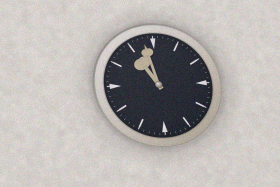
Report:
**10:58**
